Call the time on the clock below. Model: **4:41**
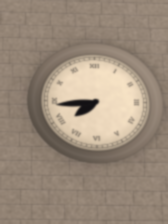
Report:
**7:44**
